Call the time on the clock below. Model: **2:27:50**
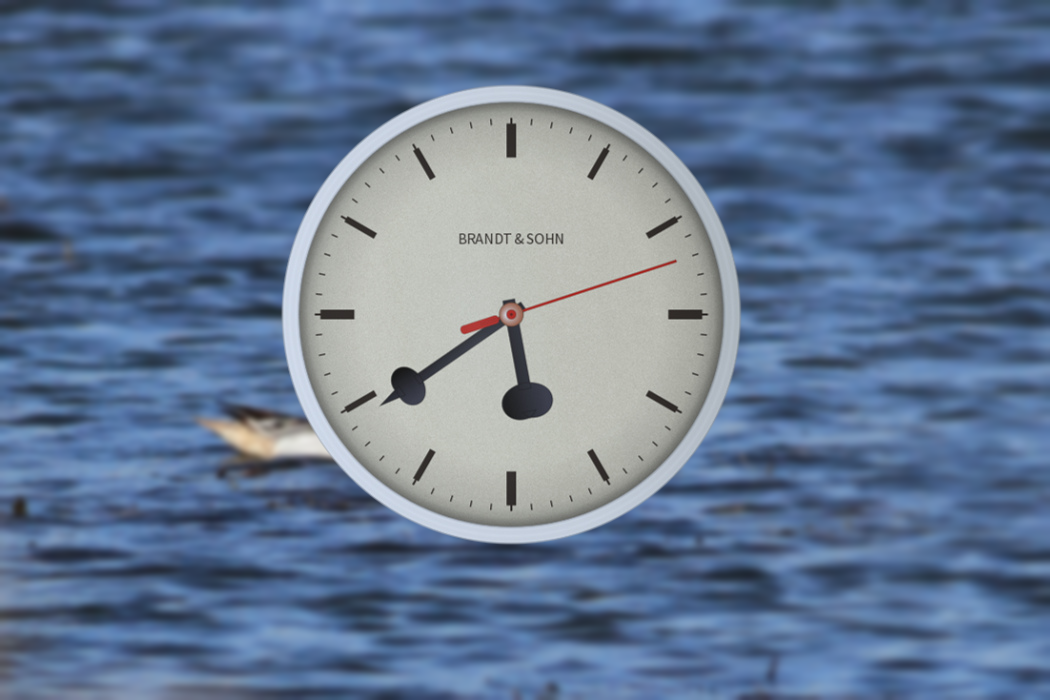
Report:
**5:39:12**
